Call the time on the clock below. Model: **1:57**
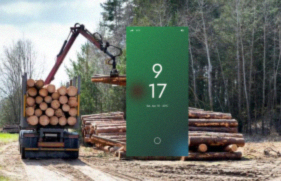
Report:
**9:17**
